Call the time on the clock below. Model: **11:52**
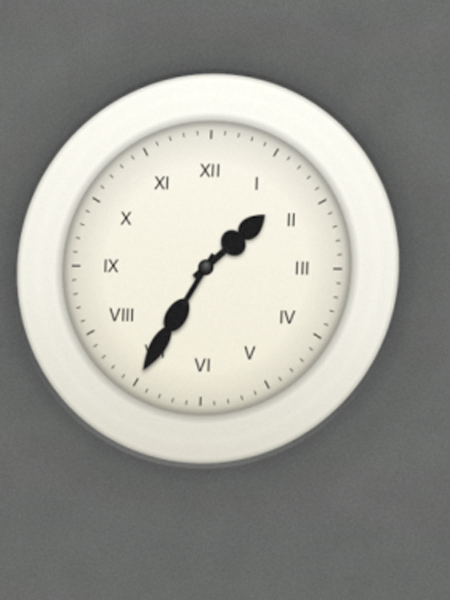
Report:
**1:35**
